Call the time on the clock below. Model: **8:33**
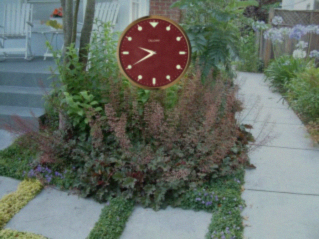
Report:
**9:40**
